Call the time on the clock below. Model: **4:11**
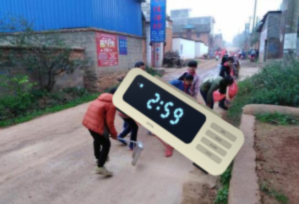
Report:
**2:59**
